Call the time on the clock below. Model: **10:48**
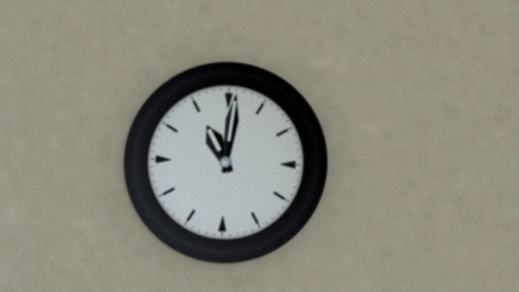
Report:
**11:01**
